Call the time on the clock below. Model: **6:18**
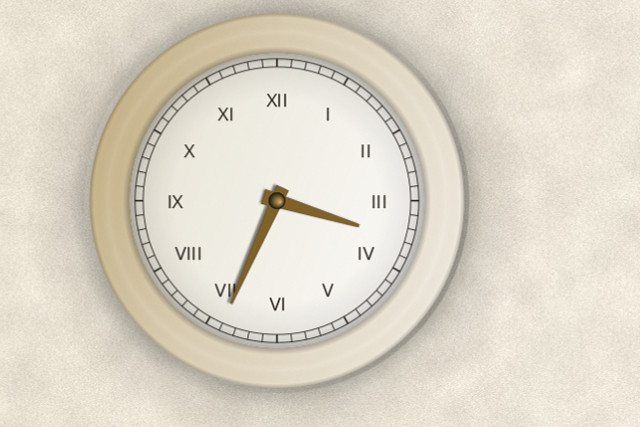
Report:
**3:34**
